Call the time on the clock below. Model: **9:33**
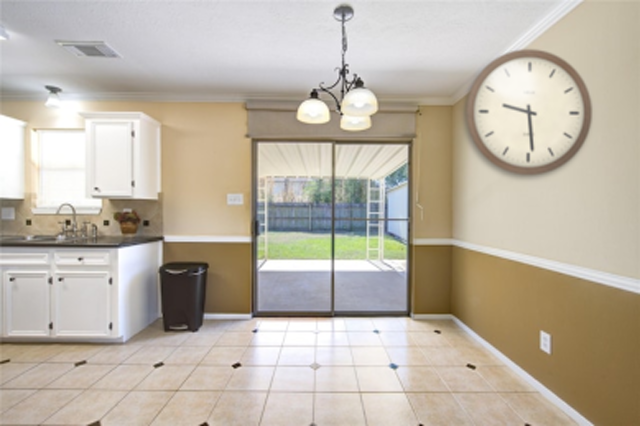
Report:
**9:29**
